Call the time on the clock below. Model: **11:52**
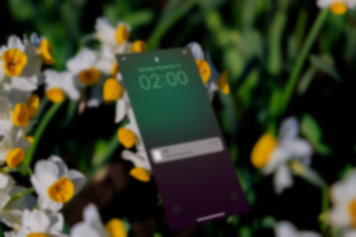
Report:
**2:00**
